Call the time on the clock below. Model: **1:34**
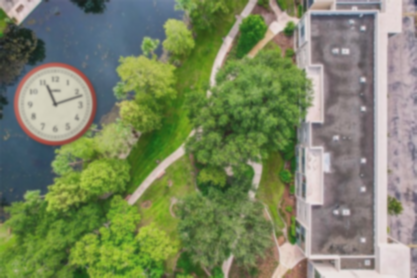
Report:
**11:12**
